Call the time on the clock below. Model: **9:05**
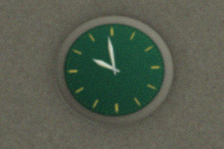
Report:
**9:59**
